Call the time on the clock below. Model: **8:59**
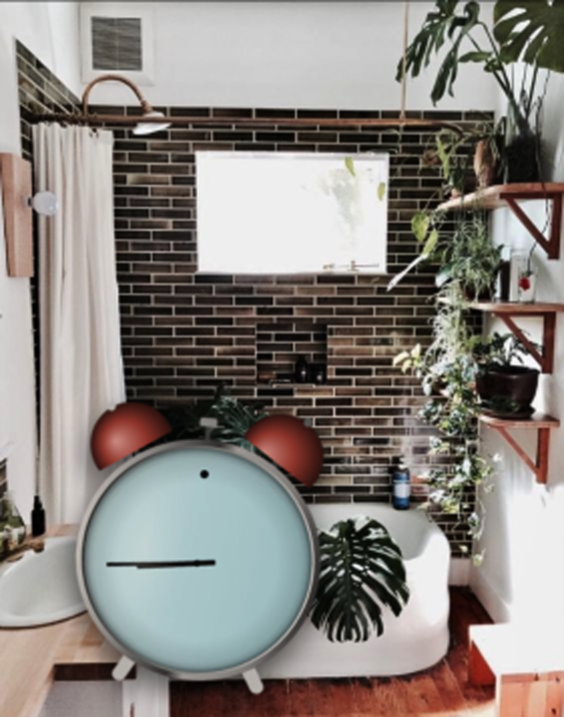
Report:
**8:44**
